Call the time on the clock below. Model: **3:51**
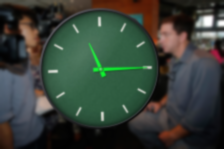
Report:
**11:15**
